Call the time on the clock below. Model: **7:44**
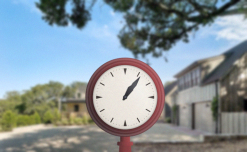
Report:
**1:06**
